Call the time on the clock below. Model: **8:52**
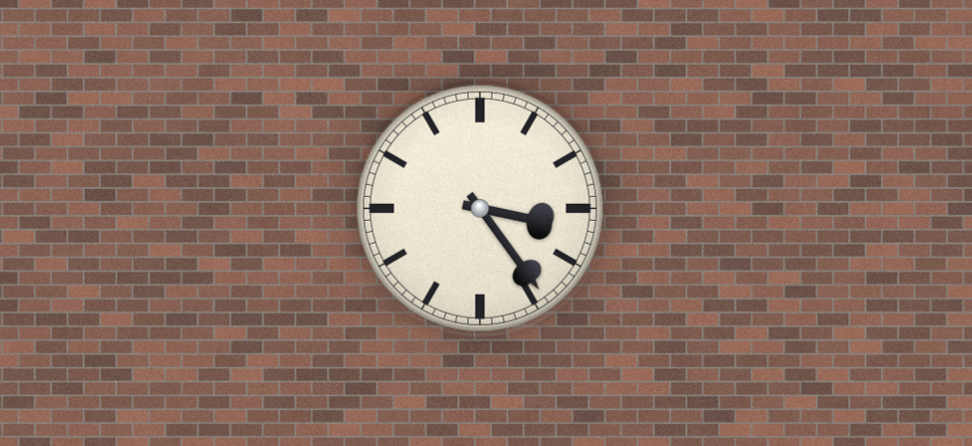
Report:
**3:24**
